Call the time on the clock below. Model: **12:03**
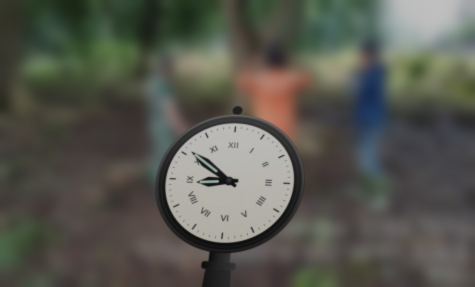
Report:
**8:51**
